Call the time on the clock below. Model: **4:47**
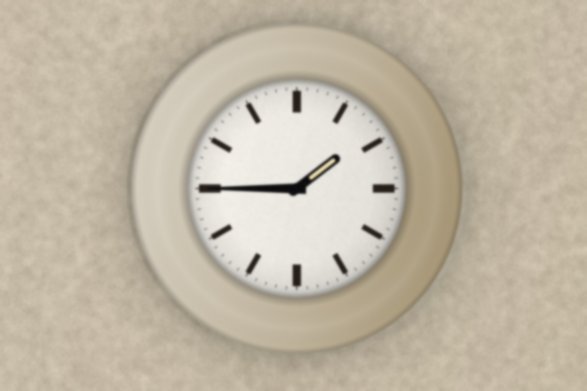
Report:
**1:45**
